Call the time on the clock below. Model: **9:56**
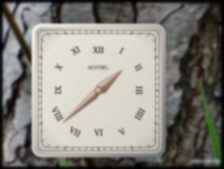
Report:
**1:38**
